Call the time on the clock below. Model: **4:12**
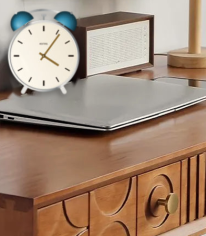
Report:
**4:06**
